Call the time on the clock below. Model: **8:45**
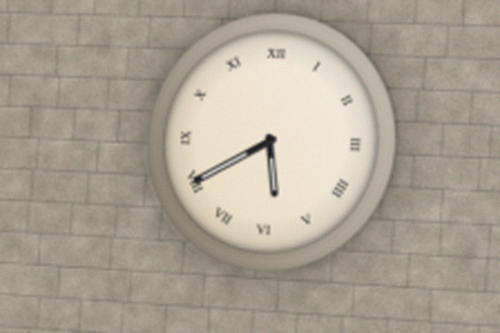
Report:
**5:40**
